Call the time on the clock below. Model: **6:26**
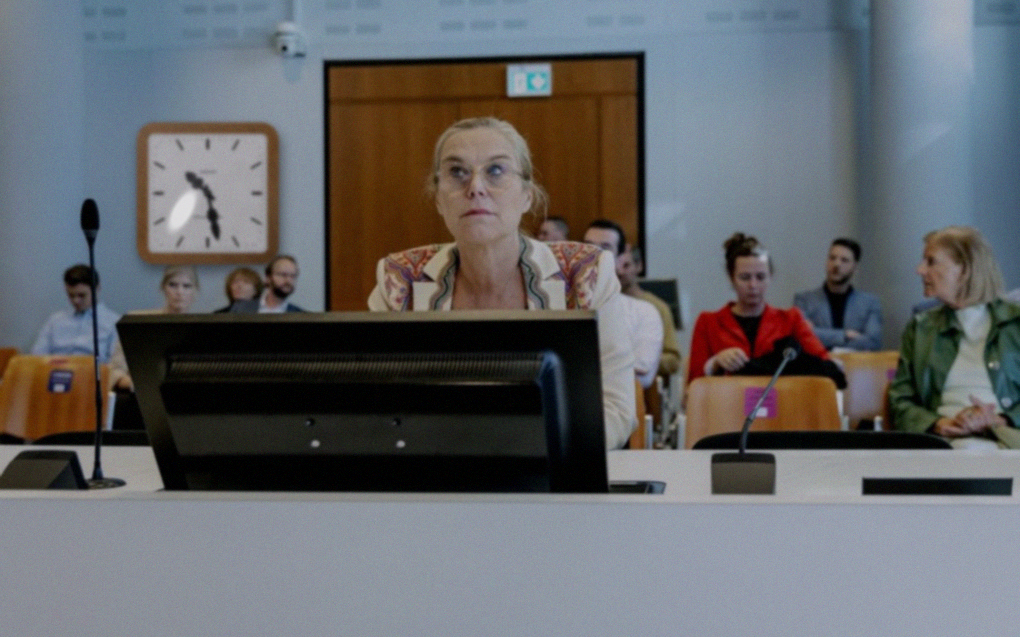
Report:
**10:28**
